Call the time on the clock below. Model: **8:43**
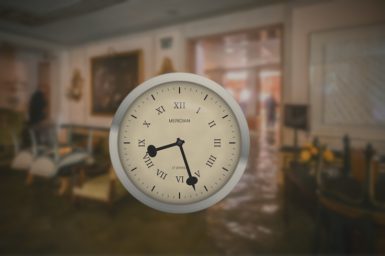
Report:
**8:27**
